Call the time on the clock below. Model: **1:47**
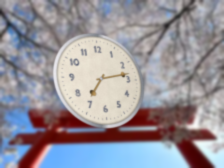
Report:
**7:13**
